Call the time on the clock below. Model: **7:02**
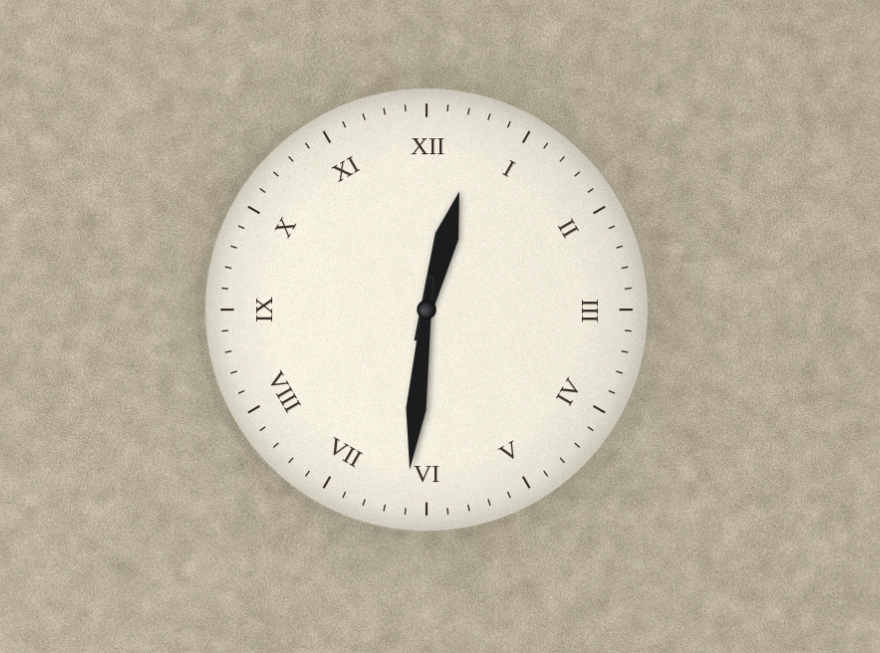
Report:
**12:31**
